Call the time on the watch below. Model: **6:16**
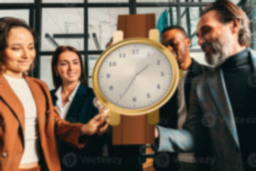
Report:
**1:35**
